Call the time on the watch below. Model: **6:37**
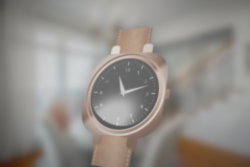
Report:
**11:12**
